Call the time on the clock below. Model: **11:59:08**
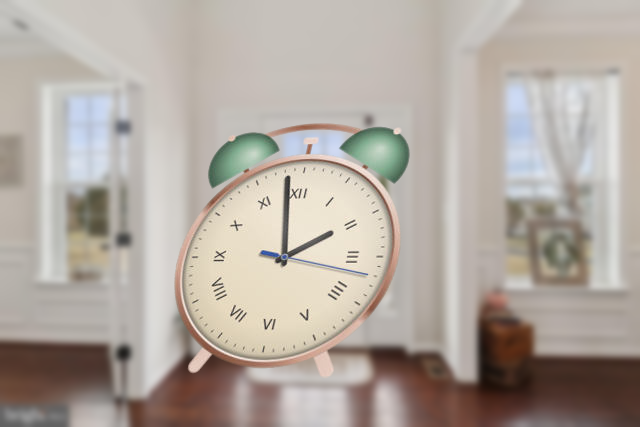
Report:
**1:58:17**
